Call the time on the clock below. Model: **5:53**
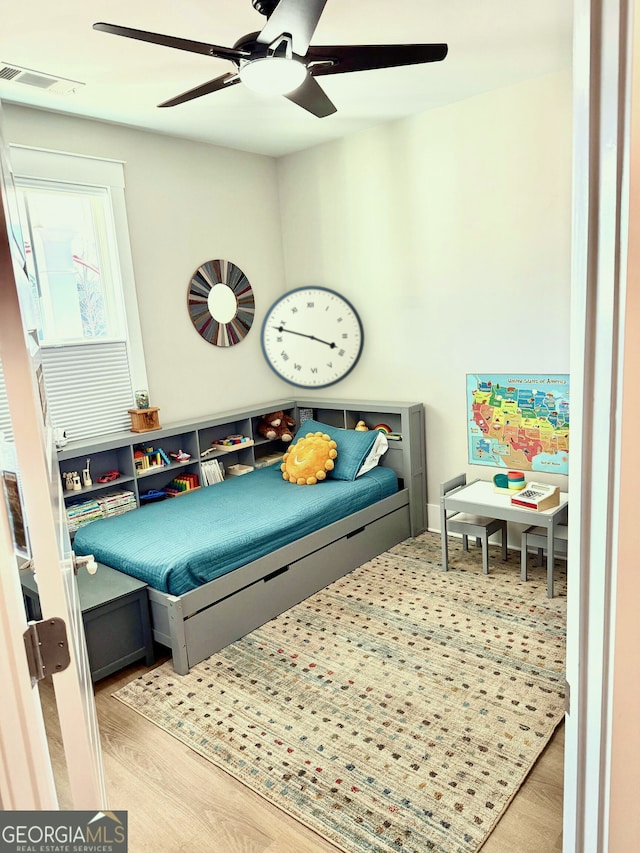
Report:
**3:48**
